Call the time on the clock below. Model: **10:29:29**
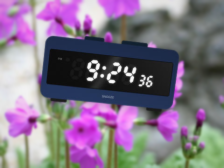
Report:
**9:24:36**
